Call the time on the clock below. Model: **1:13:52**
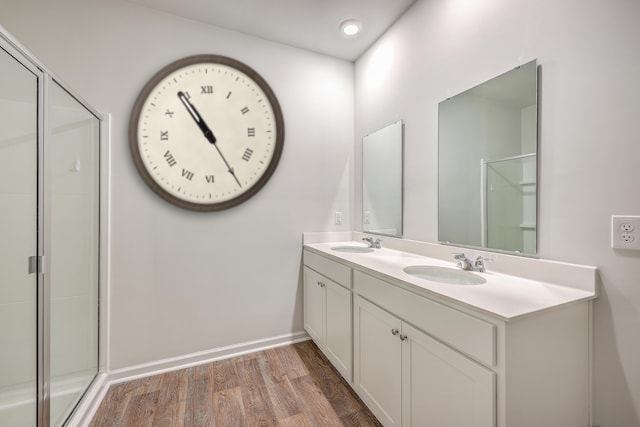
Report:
**10:54:25**
